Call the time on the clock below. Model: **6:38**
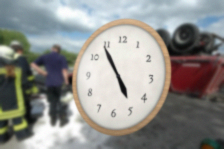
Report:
**4:54**
